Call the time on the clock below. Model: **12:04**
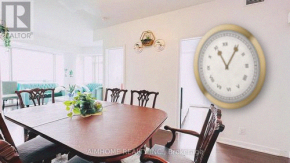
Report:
**11:06**
